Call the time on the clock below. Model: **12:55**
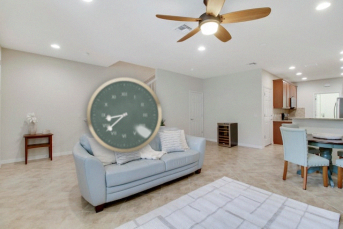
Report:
**8:38**
